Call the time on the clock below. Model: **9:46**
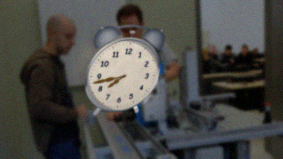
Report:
**7:43**
